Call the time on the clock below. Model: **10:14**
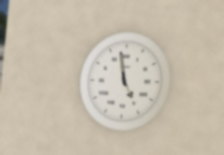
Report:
**4:58**
